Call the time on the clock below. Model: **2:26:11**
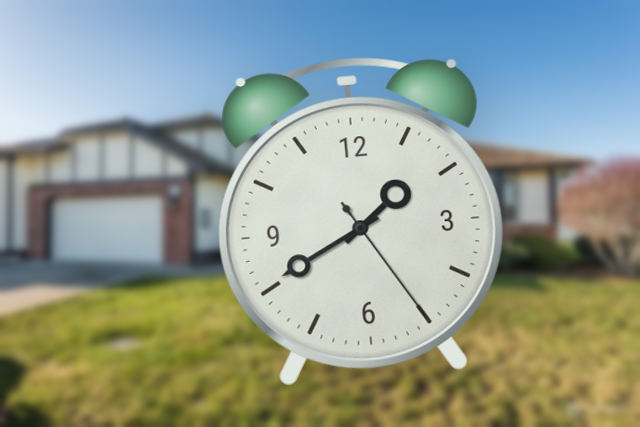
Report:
**1:40:25**
